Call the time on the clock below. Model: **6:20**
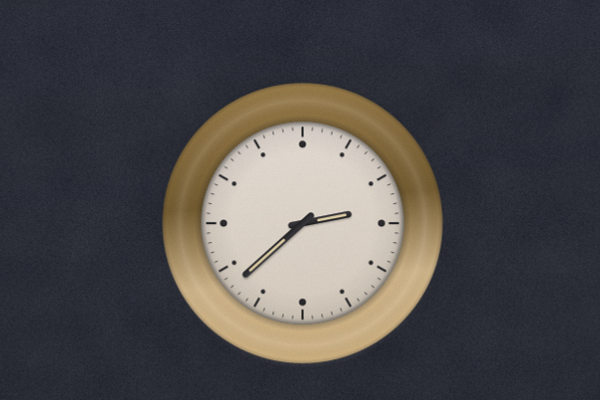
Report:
**2:38**
